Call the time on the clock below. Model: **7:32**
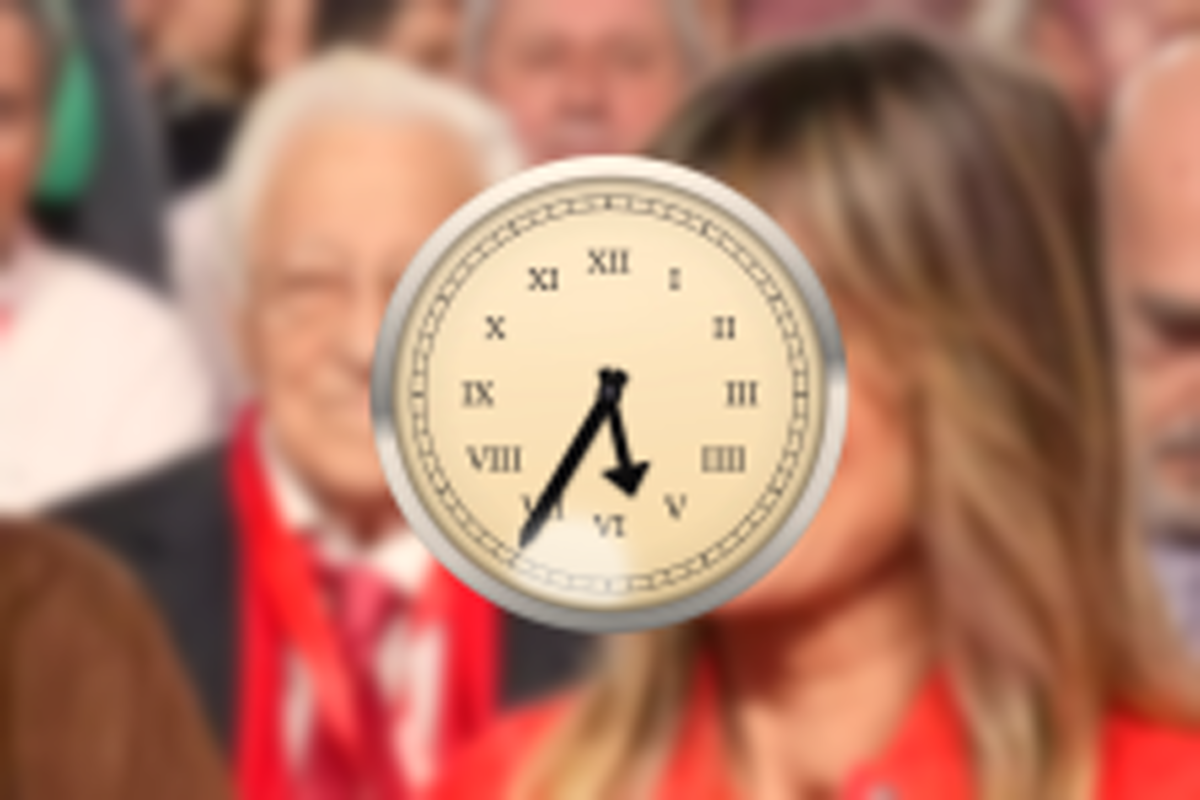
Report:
**5:35**
